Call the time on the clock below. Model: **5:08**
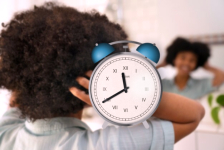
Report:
**11:40**
